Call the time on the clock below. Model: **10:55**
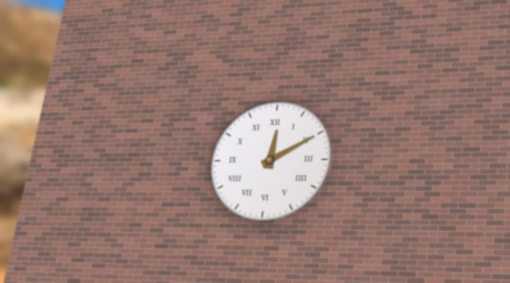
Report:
**12:10**
